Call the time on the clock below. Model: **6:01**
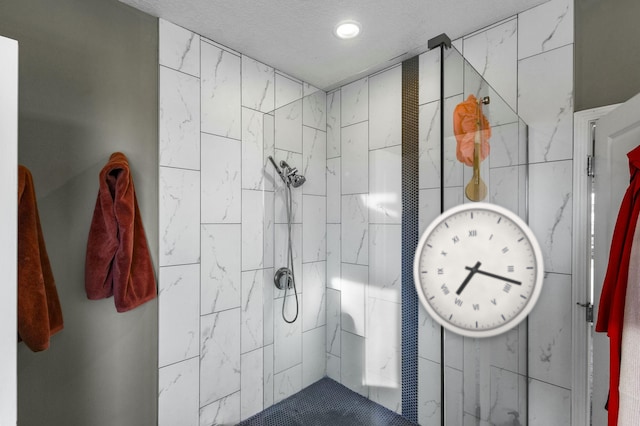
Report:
**7:18**
